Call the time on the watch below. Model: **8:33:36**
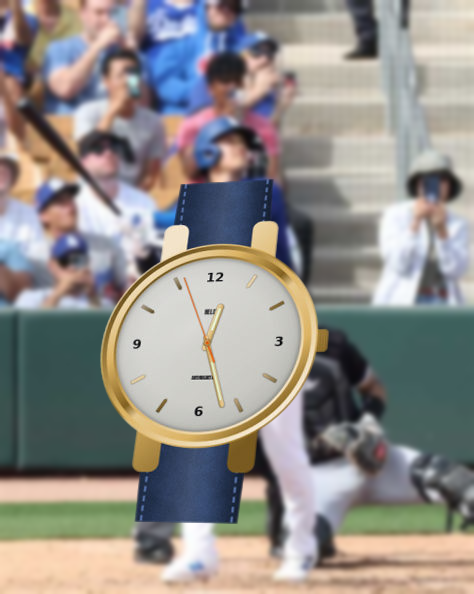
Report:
**12:26:56**
